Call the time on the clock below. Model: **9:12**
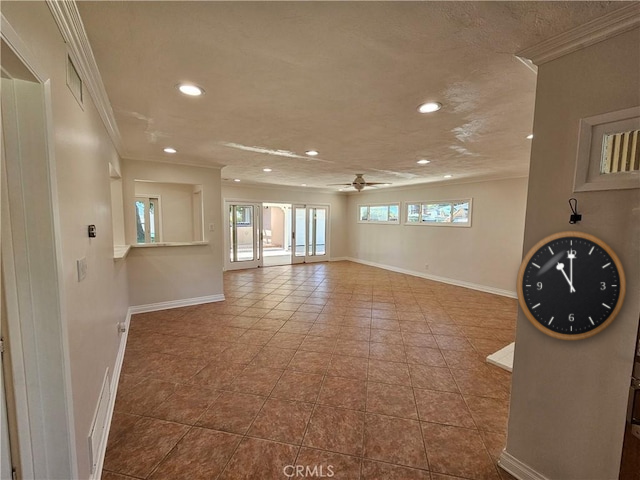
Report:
**11:00**
